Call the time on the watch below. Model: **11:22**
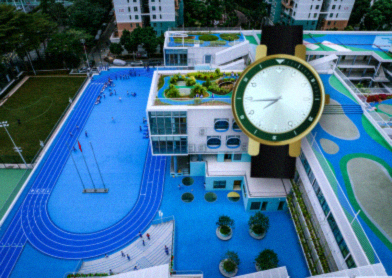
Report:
**7:44**
